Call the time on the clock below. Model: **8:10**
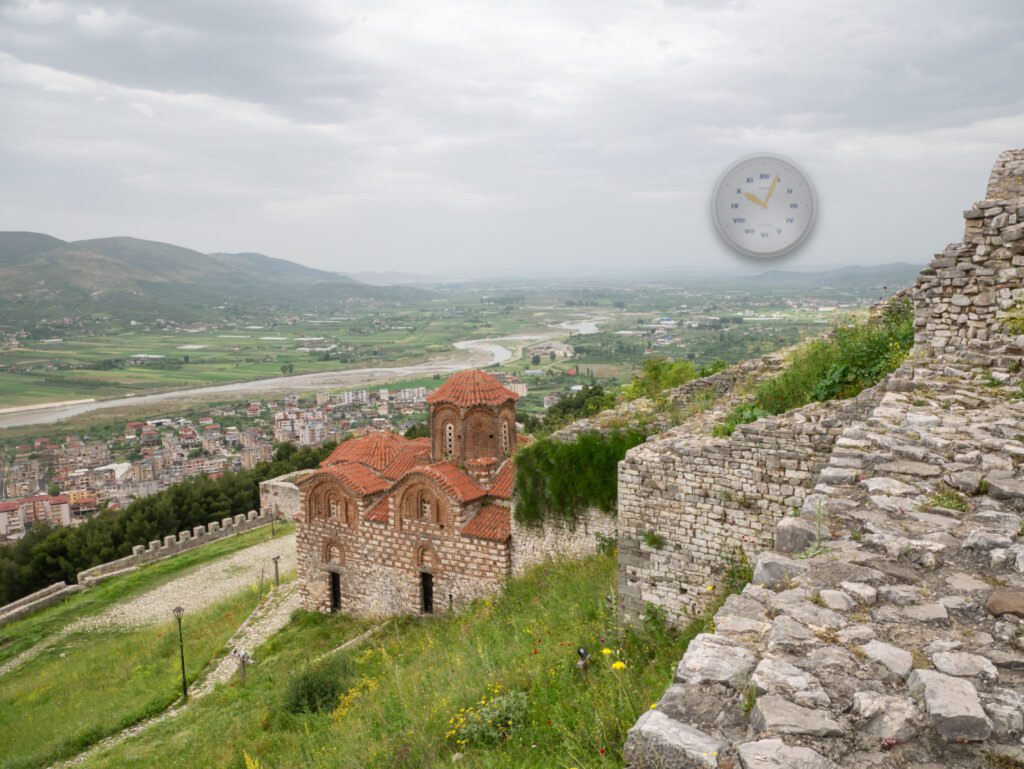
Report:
**10:04**
